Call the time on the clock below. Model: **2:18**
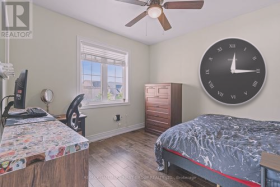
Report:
**12:15**
